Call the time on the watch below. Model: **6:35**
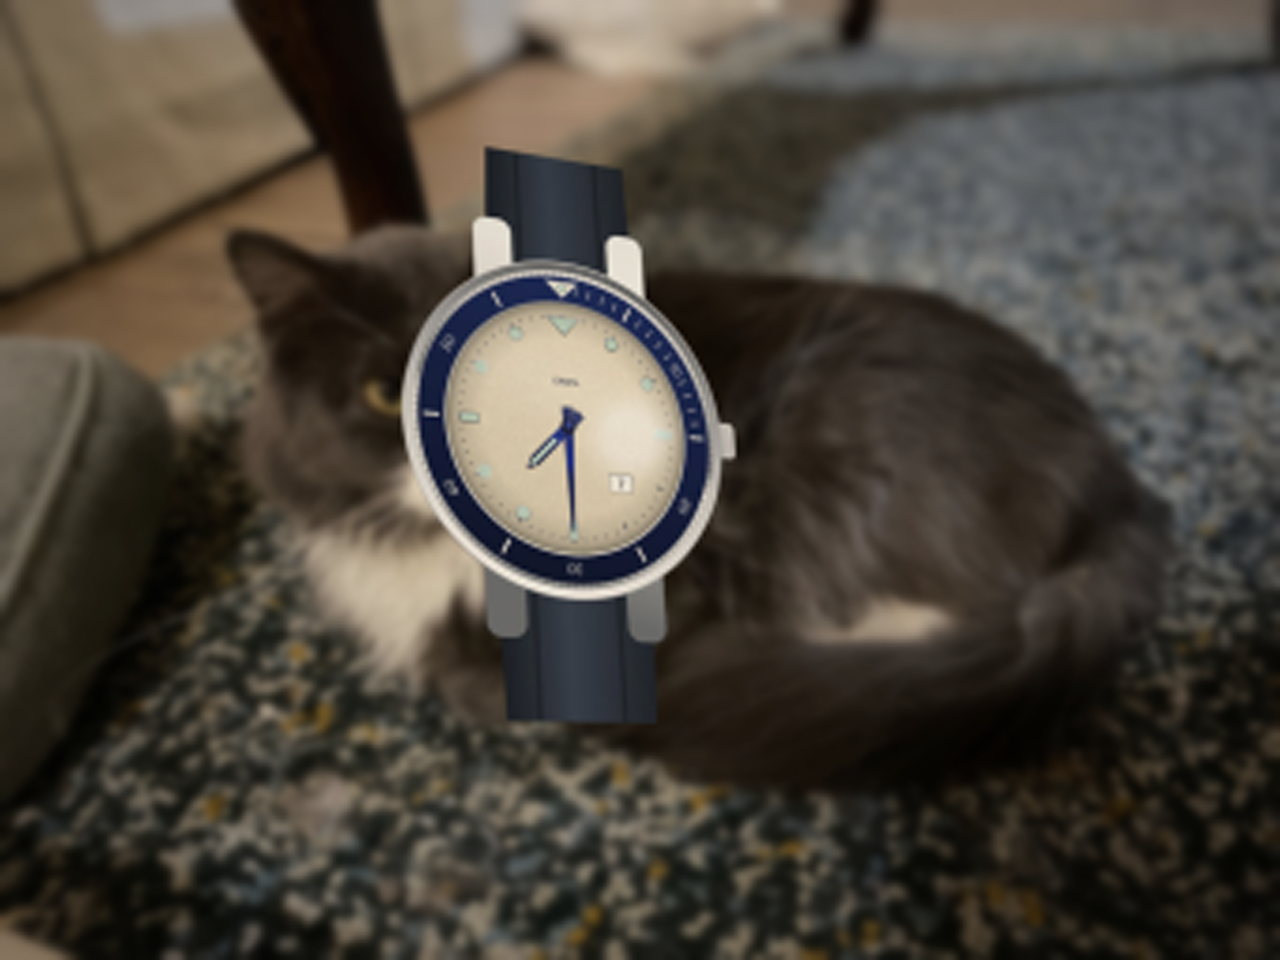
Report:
**7:30**
